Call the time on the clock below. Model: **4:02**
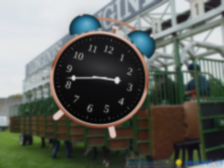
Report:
**2:42**
